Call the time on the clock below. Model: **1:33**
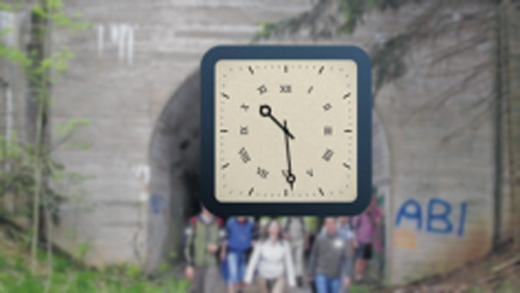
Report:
**10:29**
